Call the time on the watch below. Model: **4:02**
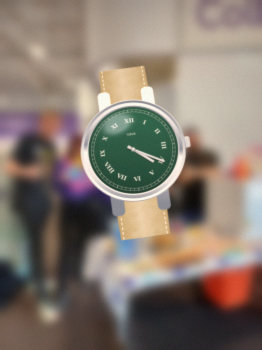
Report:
**4:20**
